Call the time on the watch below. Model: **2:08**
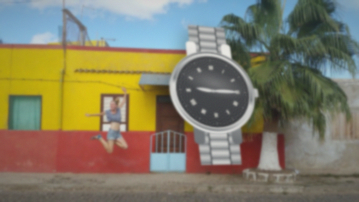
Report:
**9:15**
